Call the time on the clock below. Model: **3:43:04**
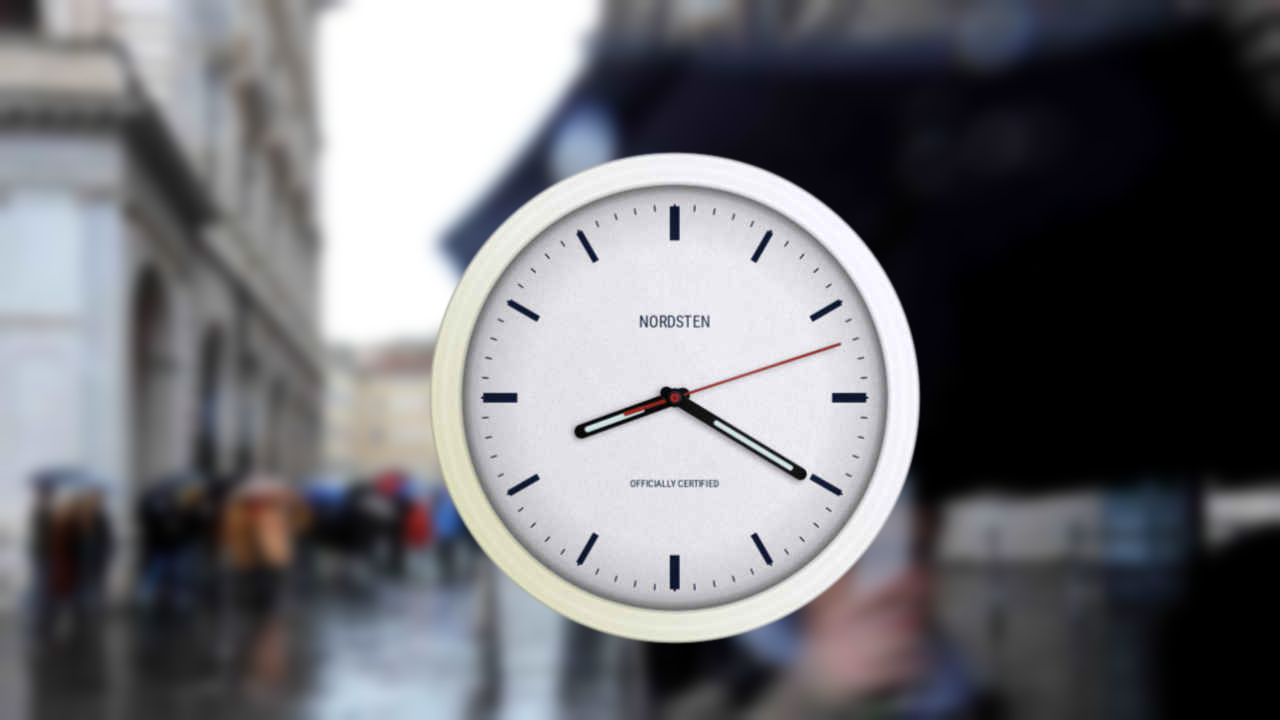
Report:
**8:20:12**
